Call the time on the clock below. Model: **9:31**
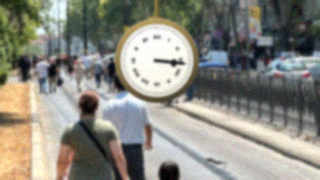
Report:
**3:16**
